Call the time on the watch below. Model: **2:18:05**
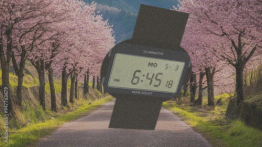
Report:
**6:45:18**
